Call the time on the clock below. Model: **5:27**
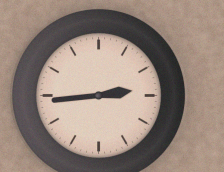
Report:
**2:44**
